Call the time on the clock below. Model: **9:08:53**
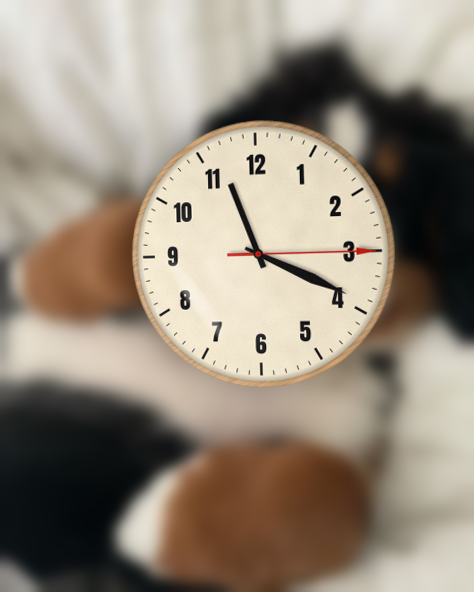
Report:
**11:19:15**
